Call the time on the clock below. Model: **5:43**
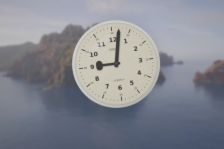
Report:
**9:02**
